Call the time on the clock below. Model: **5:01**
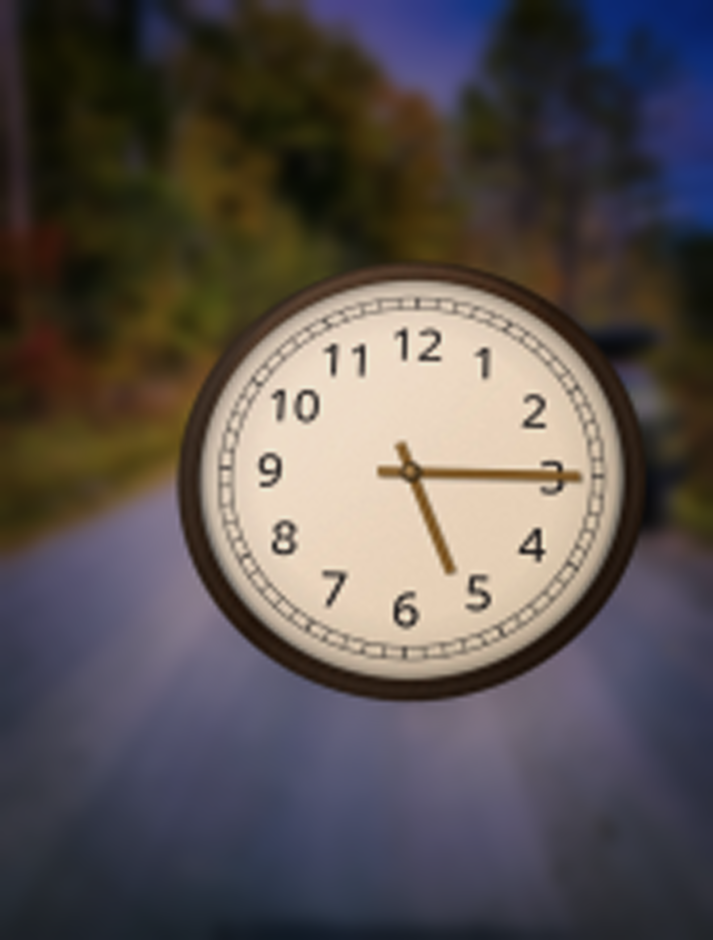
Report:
**5:15**
